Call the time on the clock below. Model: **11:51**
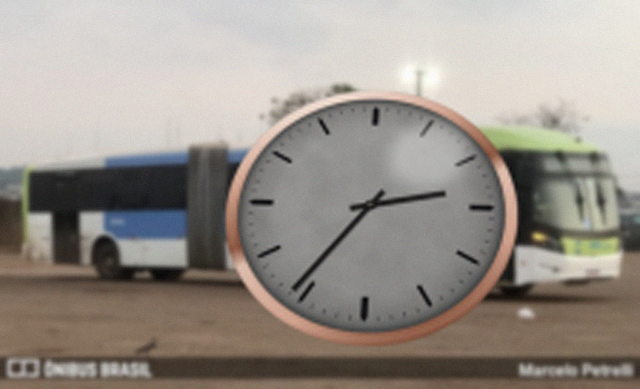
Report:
**2:36**
